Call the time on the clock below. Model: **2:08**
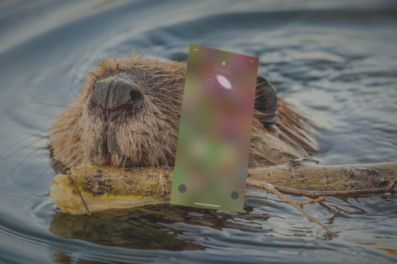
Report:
**8:20**
